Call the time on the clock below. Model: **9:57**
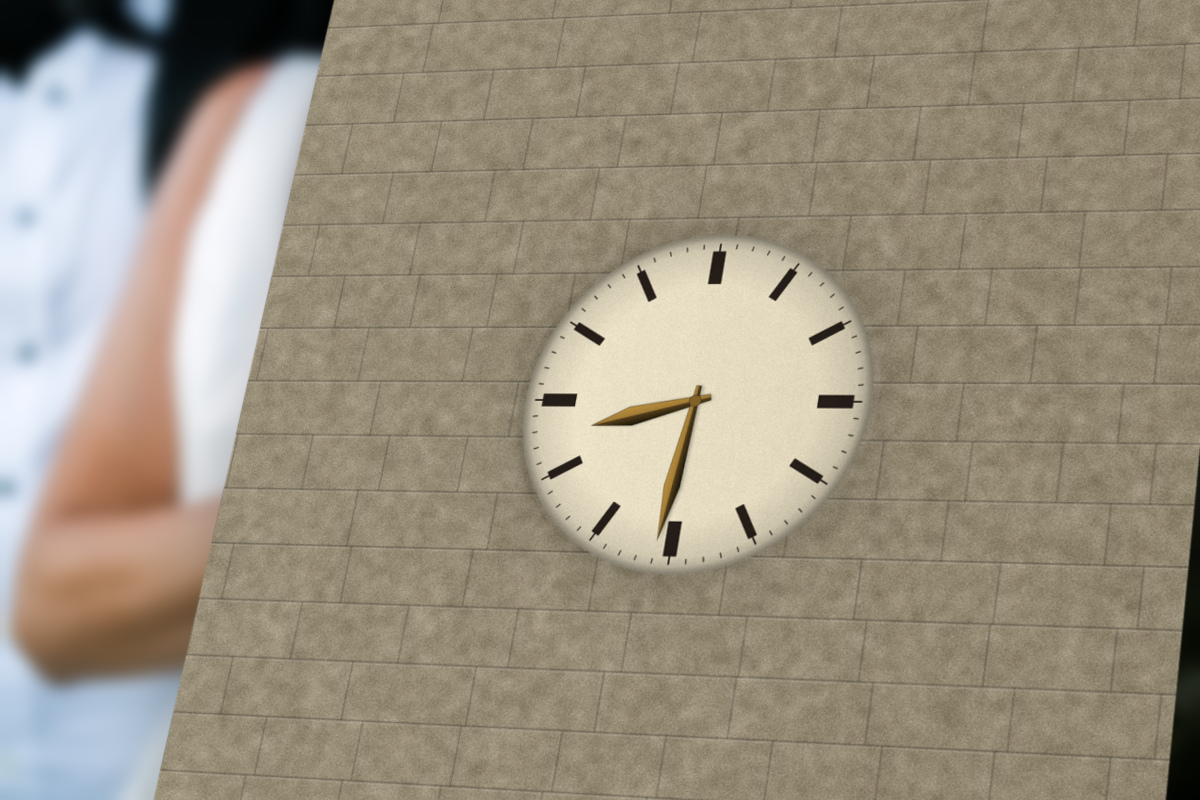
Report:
**8:31**
